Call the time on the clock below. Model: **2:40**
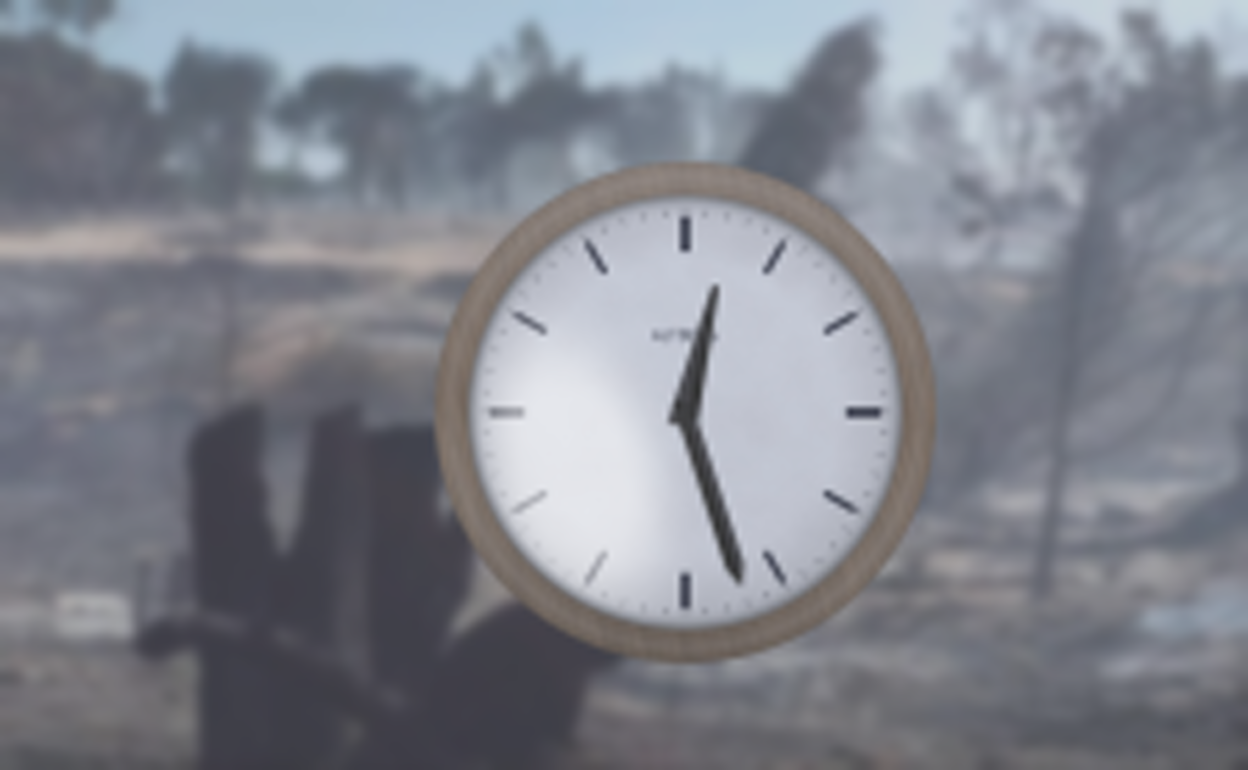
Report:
**12:27**
